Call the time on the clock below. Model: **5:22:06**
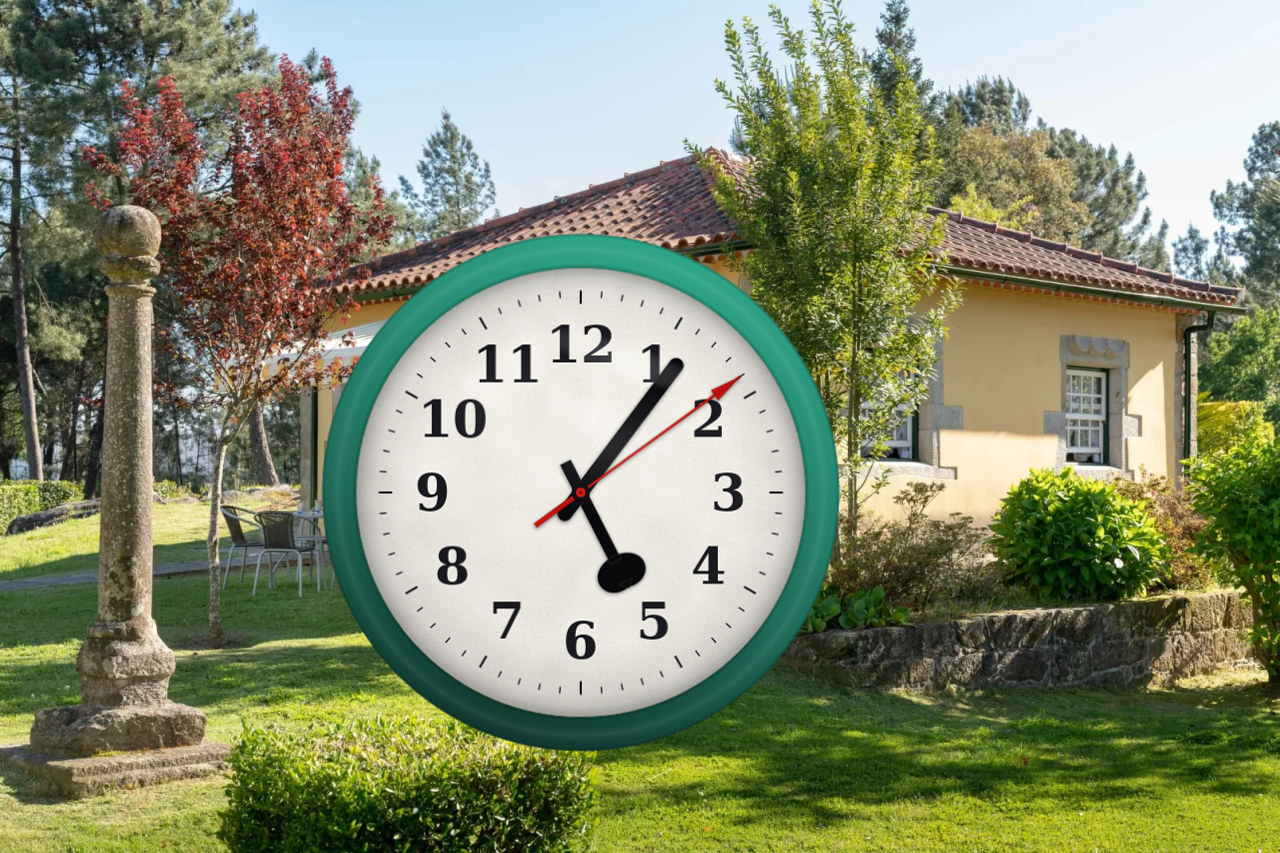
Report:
**5:06:09**
